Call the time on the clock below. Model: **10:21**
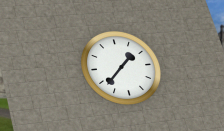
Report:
**1:38**
